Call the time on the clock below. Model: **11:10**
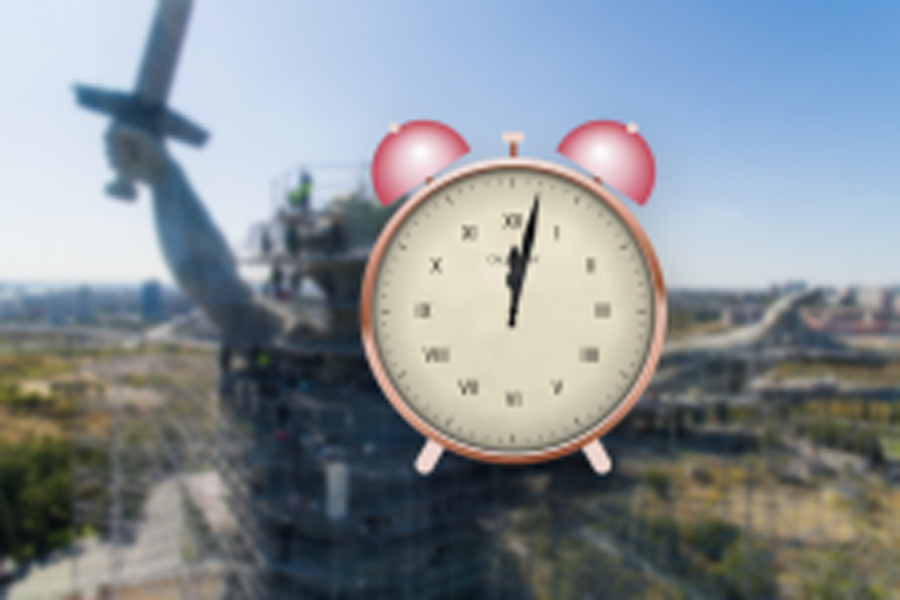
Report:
**12:02**
